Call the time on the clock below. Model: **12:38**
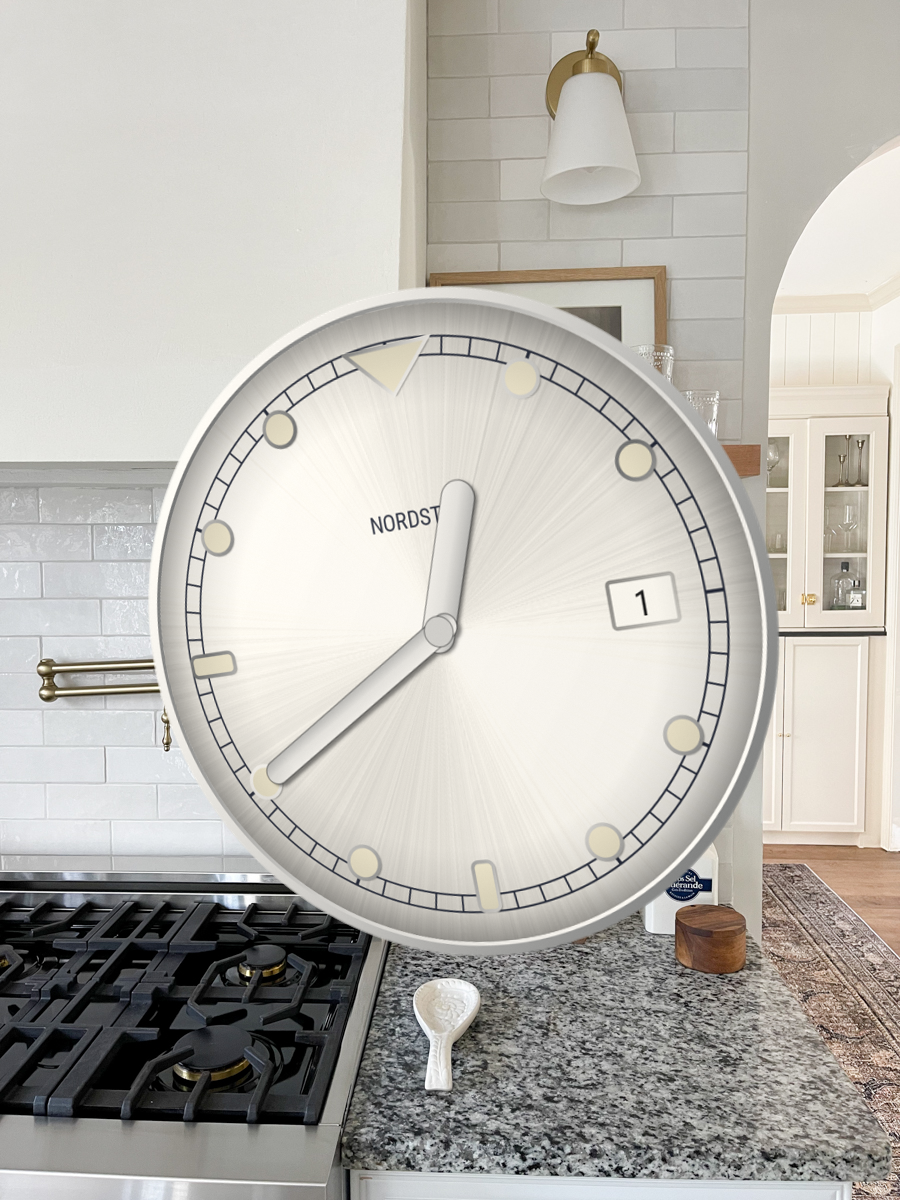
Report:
**12:40**
